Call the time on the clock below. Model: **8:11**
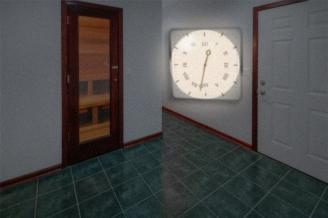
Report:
**12:32**
